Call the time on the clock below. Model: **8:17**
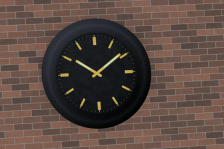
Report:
**10:09**
